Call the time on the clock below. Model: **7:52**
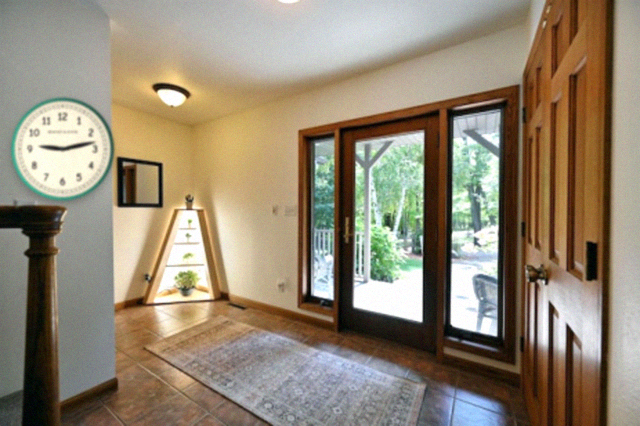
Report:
**9:13**
